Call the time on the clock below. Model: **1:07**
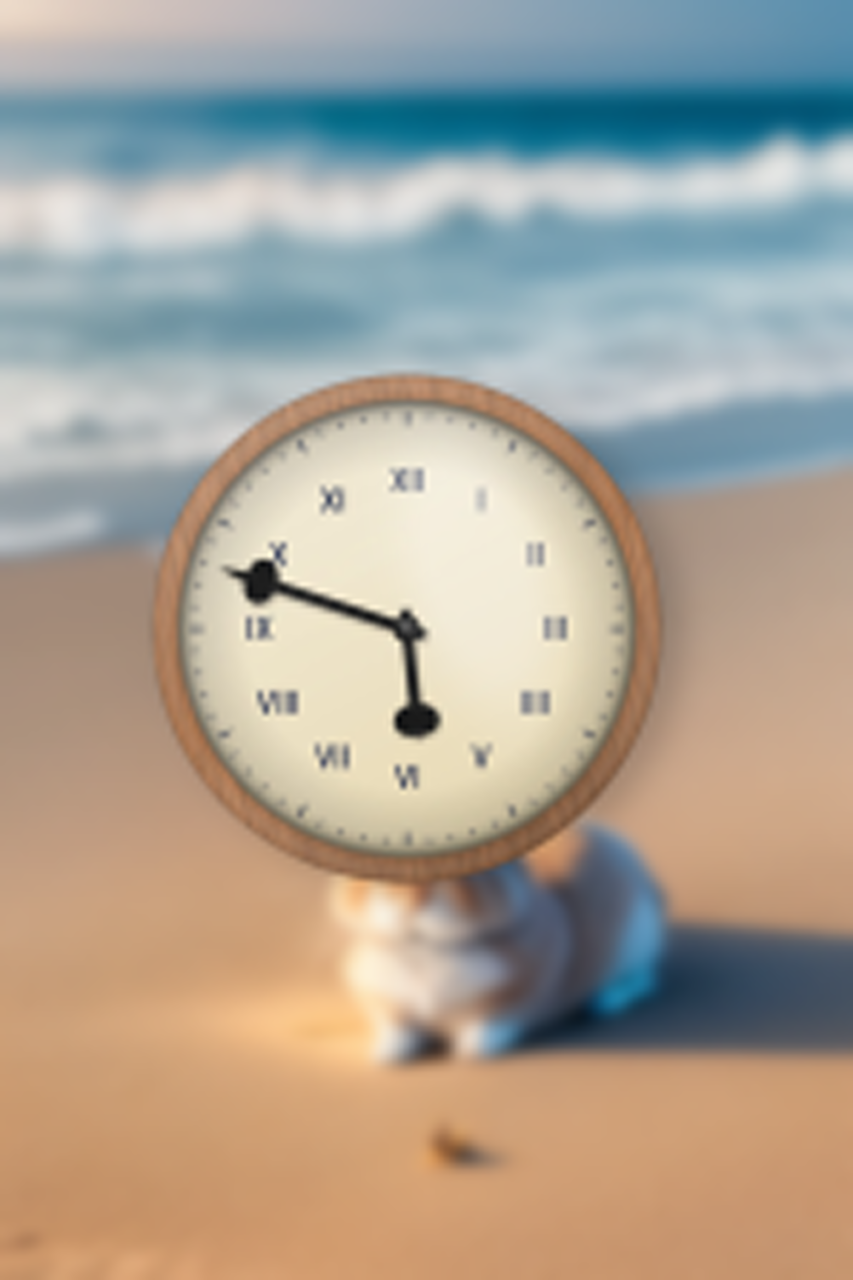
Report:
**5:48**
